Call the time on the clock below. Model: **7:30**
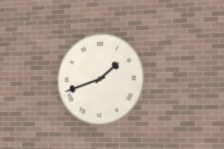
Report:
**1:42**
